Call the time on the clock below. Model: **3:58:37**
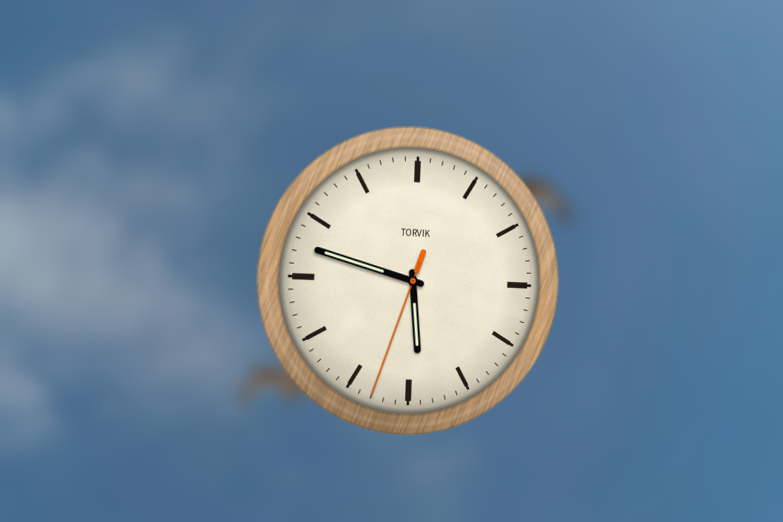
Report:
**5:47:33**
